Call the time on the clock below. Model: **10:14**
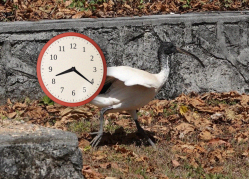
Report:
**8:21**
